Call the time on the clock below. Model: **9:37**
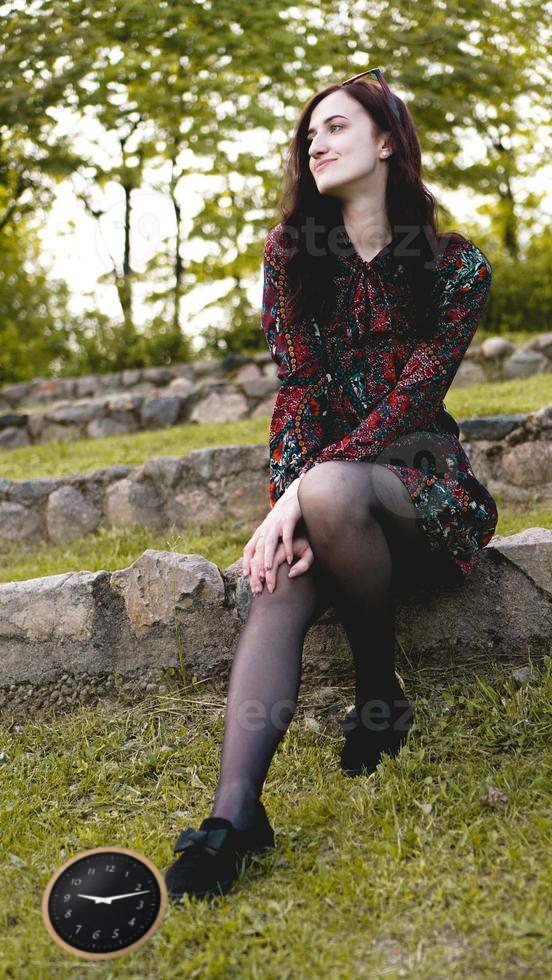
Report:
**9:12**
